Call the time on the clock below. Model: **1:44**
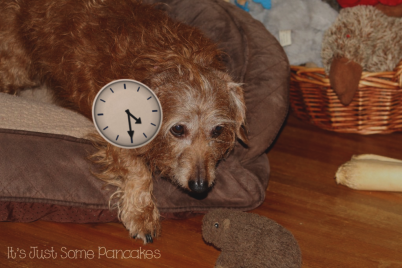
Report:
**4:30**
